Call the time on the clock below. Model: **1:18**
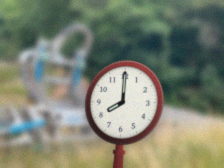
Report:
**8:00**
